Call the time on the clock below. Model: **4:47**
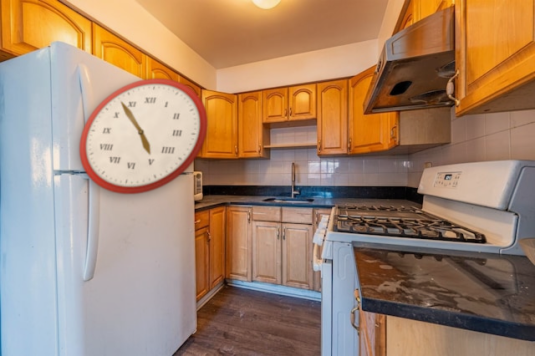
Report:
**4:53**
